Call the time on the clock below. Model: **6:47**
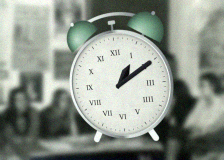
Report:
**1:10**
